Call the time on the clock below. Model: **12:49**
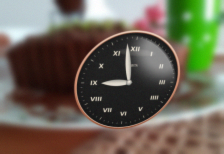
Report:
**8:58**
